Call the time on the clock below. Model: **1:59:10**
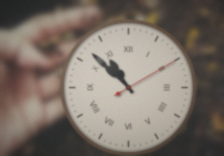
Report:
**10:52:10**
